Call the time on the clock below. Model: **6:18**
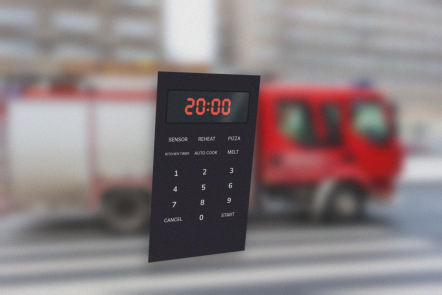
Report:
**20:00**
